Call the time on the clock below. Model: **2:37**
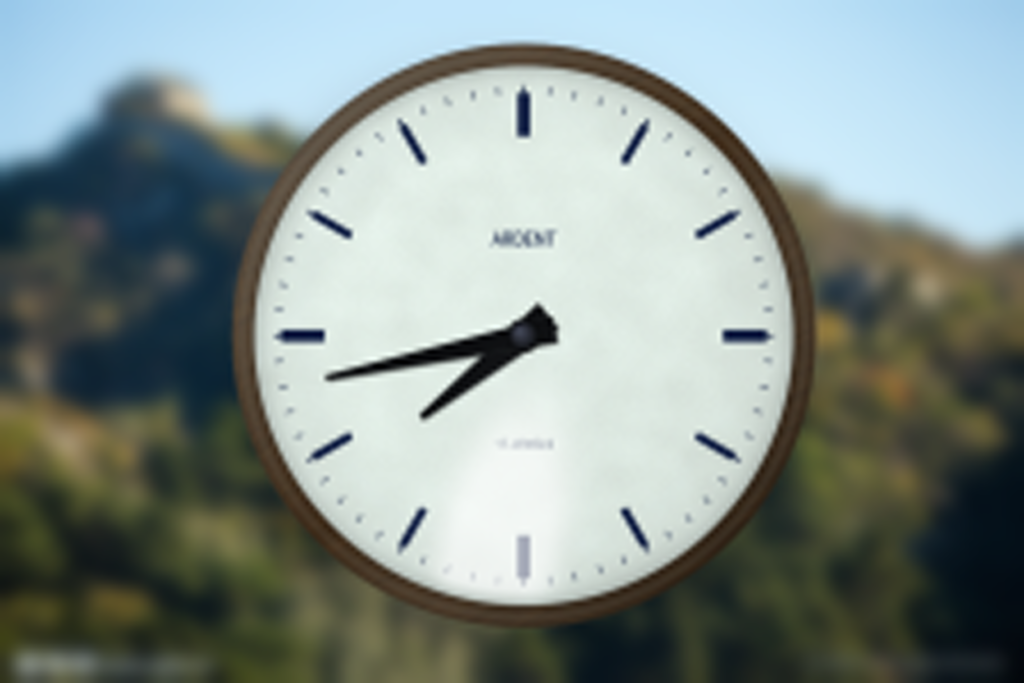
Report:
**7:43**
